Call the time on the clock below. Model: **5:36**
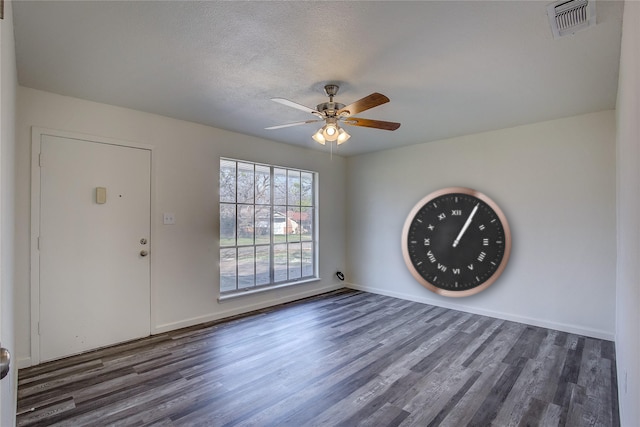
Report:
**1:05**
